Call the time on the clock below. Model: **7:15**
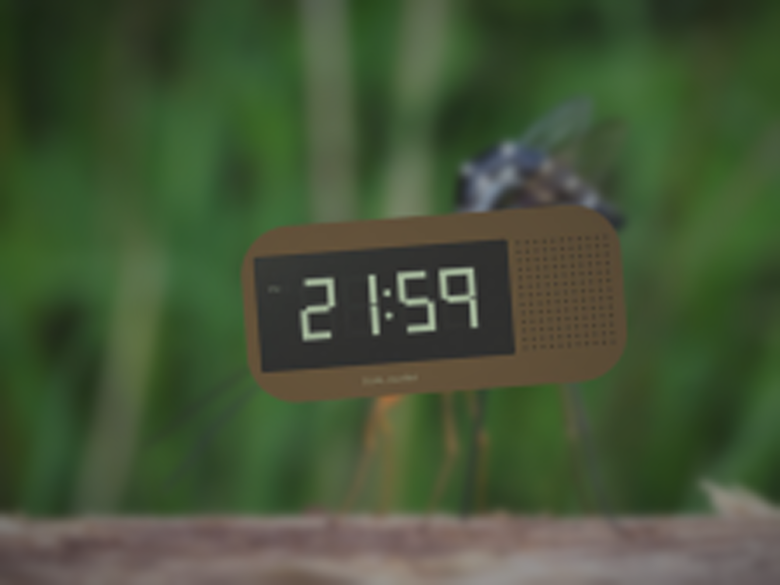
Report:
**21:59**
